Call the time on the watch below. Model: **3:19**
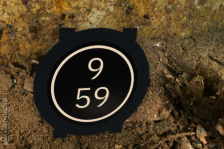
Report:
**9:59**
